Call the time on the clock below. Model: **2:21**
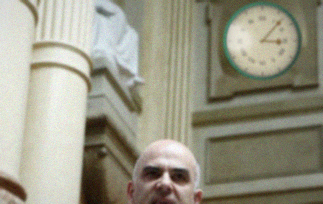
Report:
**3:07**
